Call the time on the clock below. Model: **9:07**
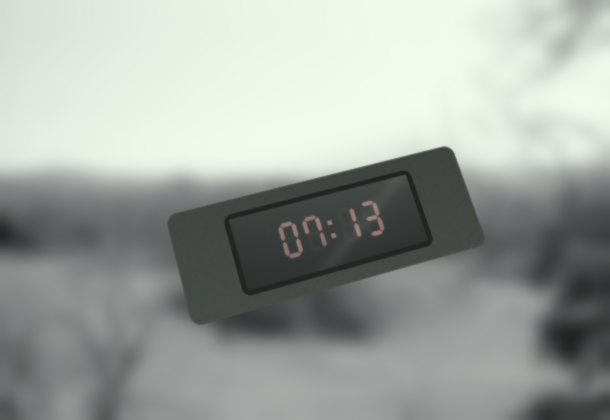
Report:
**7:13**
